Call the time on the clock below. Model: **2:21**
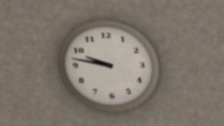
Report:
**9:47**
